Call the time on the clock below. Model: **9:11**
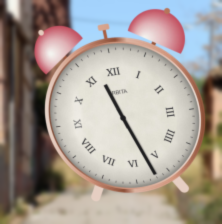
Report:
**11:27**
